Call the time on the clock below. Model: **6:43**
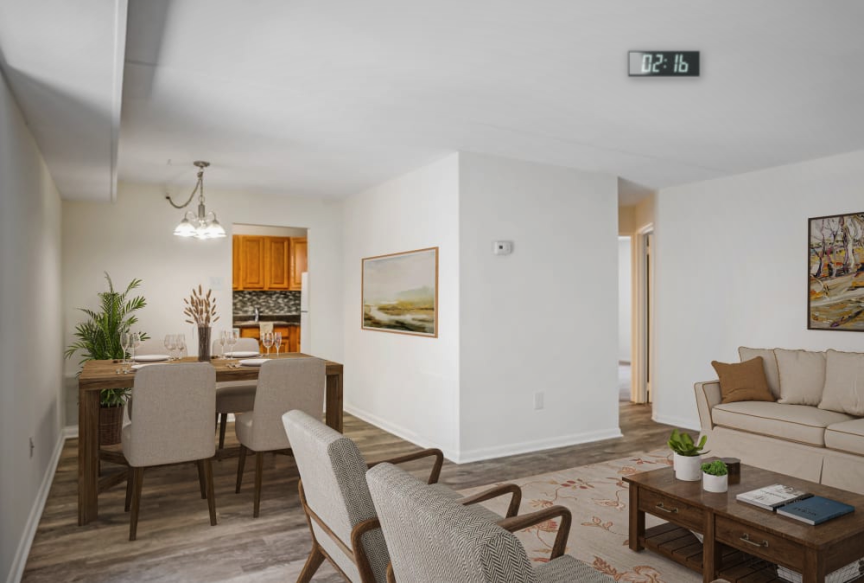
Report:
**2:16**
